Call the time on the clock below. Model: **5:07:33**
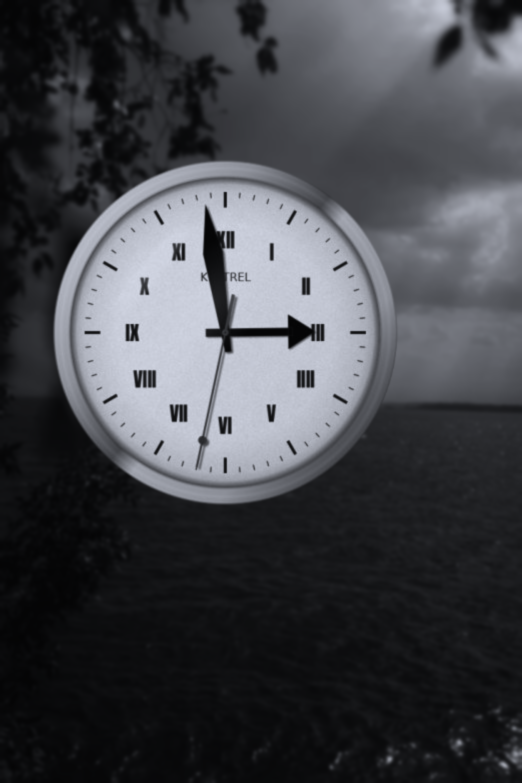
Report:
**2:58:32**
